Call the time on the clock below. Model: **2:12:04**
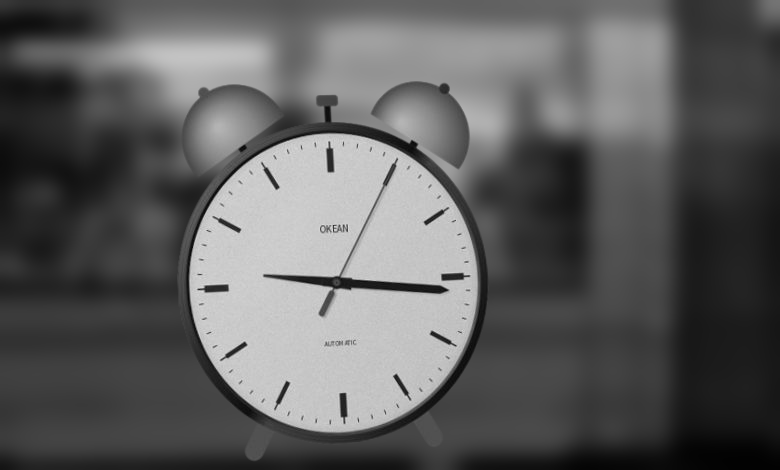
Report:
**9:16:05**
